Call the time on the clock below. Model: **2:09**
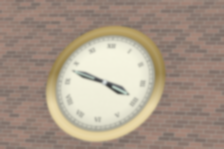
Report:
**3:48**
